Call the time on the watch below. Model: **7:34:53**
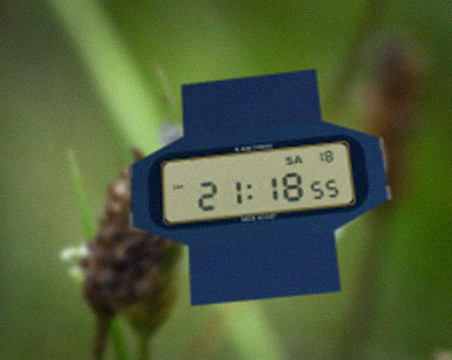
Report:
**21:18:55**
